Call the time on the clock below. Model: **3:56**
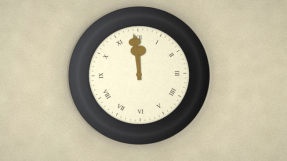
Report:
**11:59**
